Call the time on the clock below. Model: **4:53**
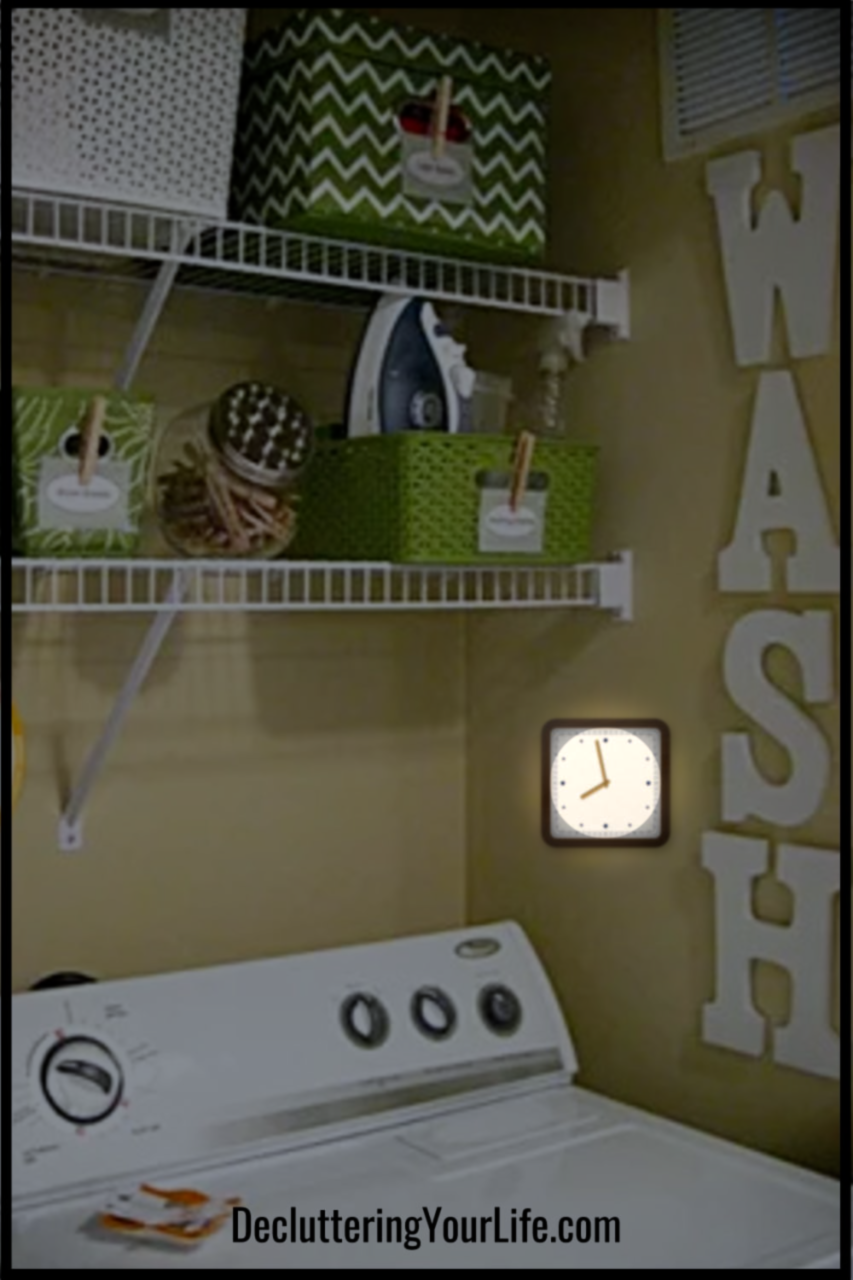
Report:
**7:58**
